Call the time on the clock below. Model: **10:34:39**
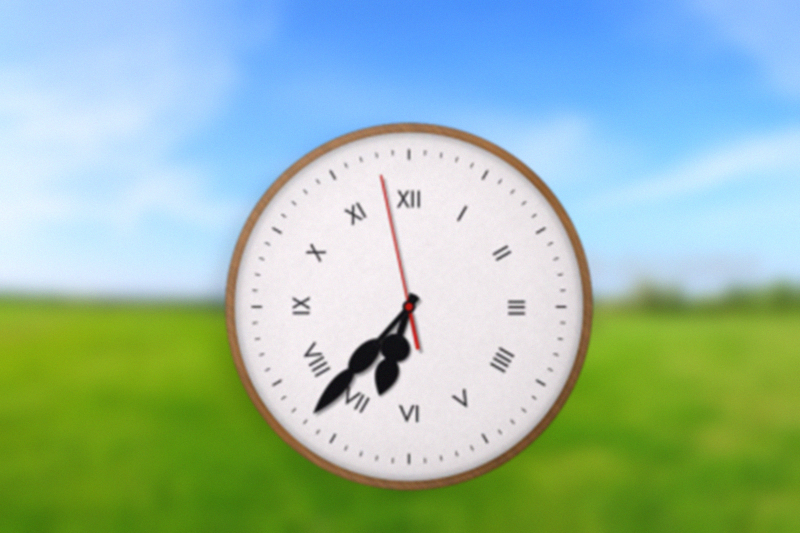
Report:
**6:36:58**
